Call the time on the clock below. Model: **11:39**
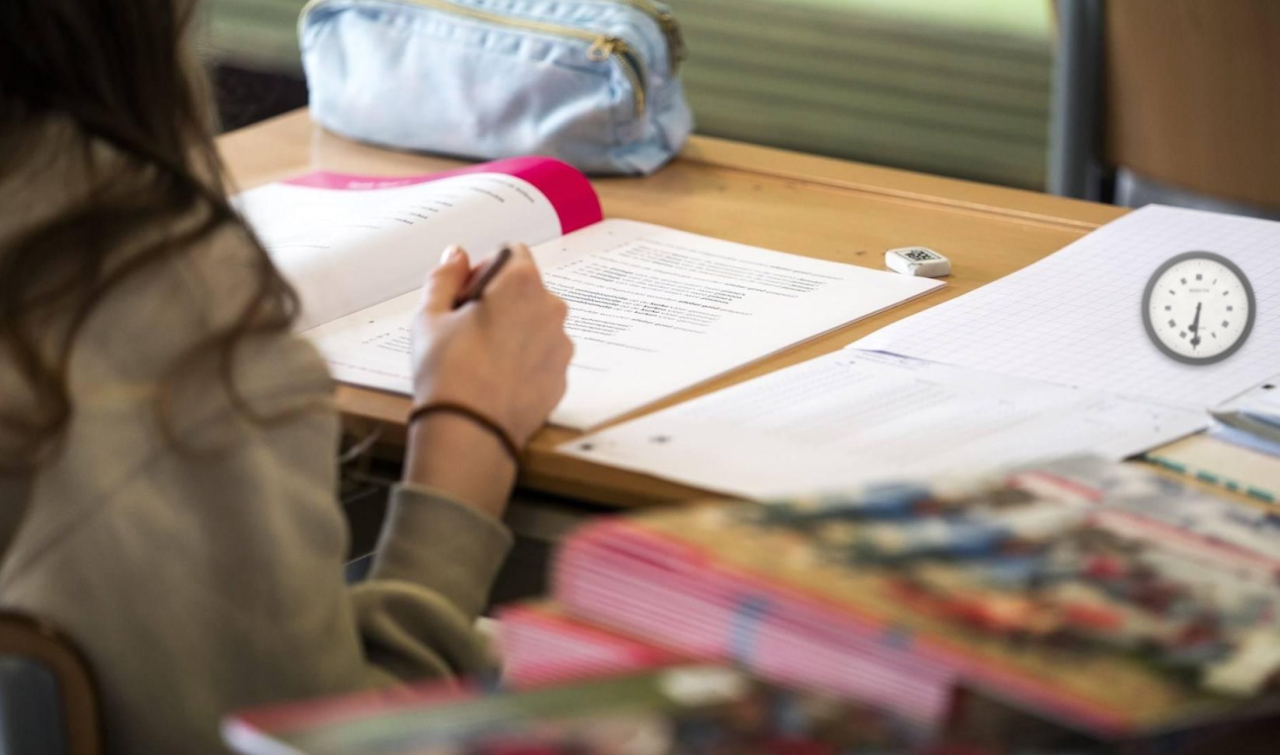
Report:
**6:31**
